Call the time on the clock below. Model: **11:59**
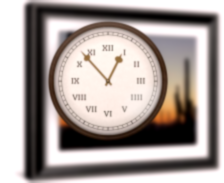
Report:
**12:53**
